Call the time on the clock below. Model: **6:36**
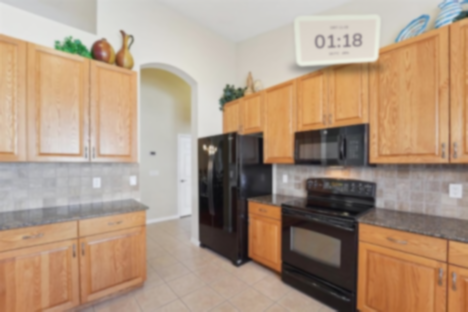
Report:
**1:18**
